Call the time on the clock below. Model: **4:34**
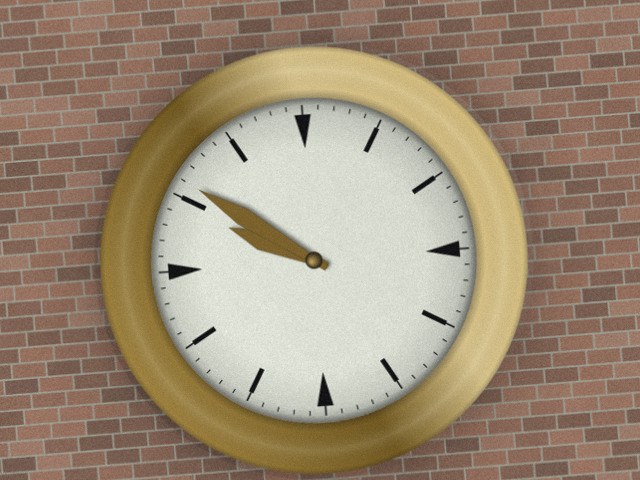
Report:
**9:51**
